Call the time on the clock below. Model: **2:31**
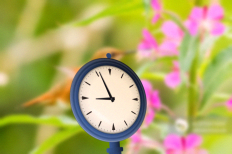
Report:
**8:56**
